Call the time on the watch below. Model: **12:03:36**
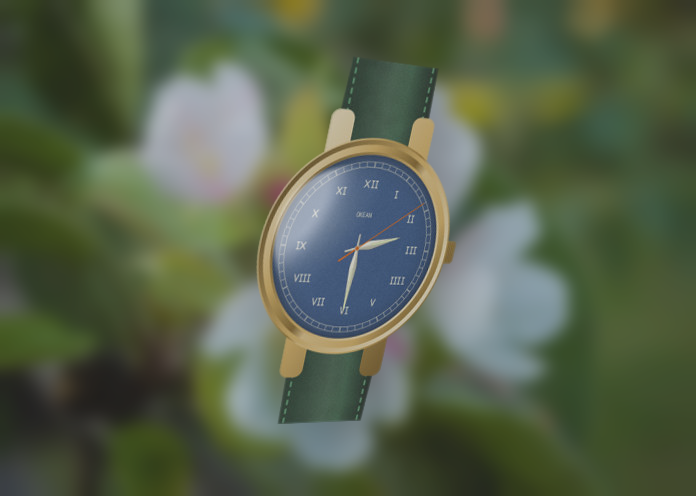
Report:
**2:30:09**
